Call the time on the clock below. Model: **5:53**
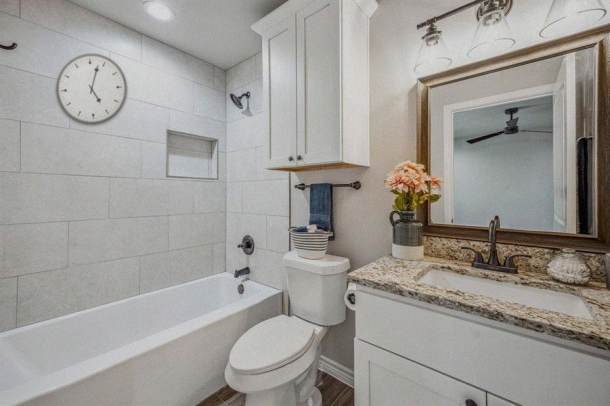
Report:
**5:03**
